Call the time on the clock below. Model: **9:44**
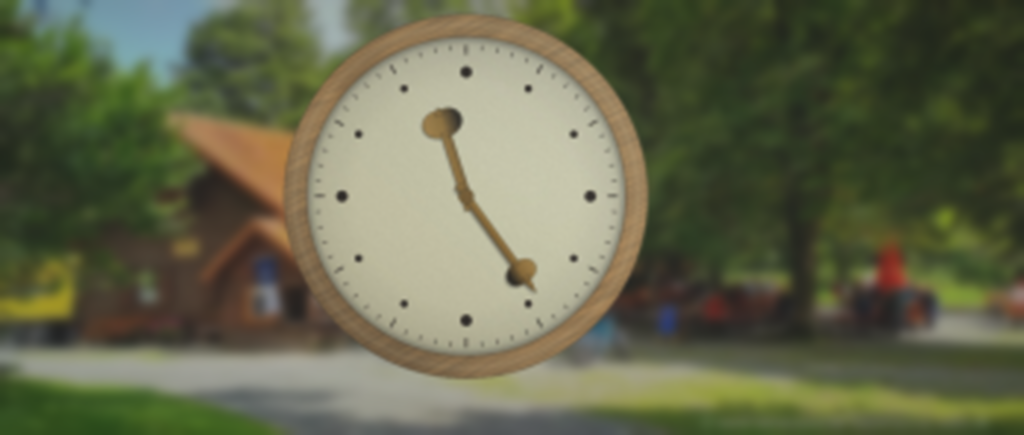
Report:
**11:24**
